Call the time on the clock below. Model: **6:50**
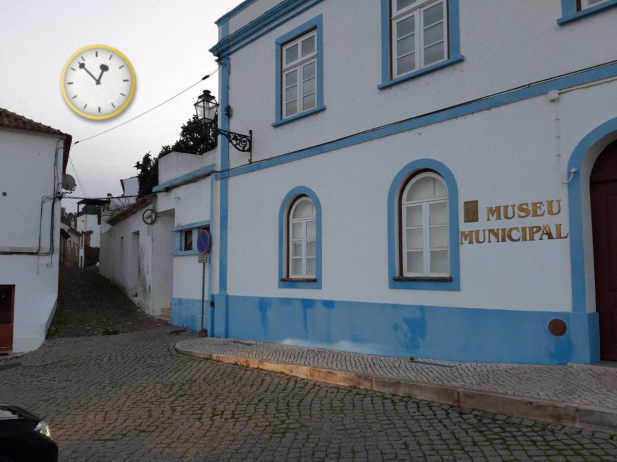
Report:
**12:53**
